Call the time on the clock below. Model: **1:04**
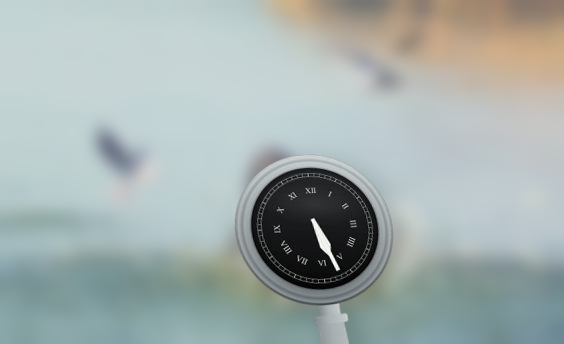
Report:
**5:27**
